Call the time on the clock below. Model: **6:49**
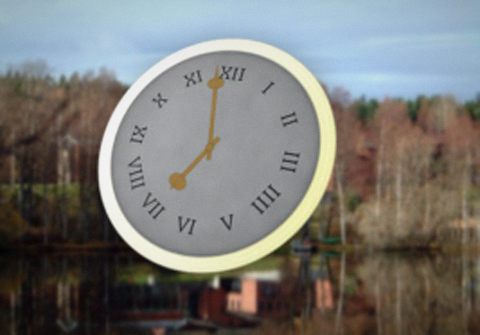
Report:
**6:58**
